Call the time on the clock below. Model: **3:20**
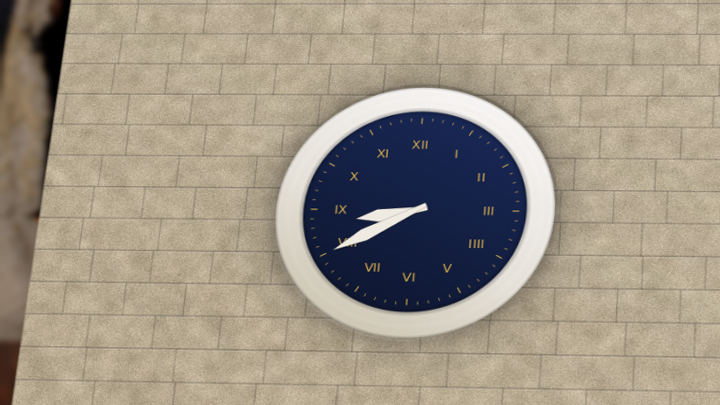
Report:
**8:40**
